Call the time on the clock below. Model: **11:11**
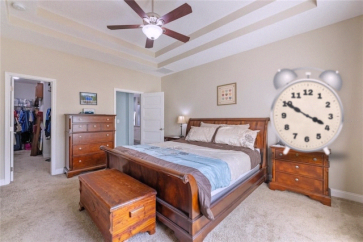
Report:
**3:50**
